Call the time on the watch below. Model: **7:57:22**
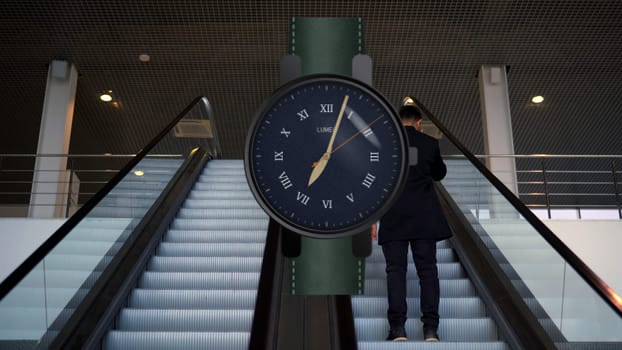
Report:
**7:03:09**
